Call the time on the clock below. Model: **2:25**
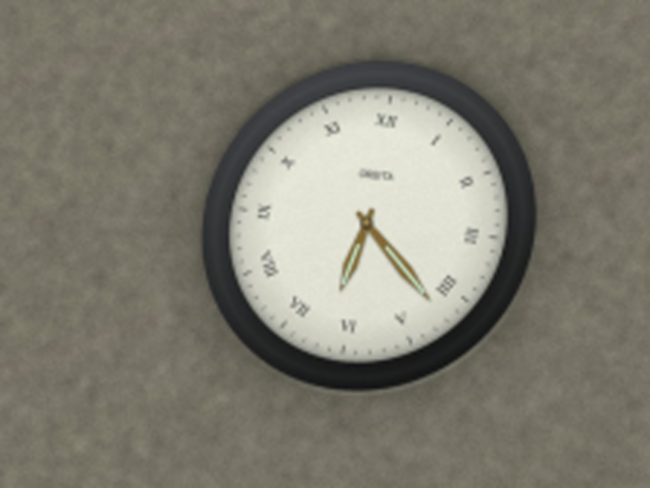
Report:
**6:22**
